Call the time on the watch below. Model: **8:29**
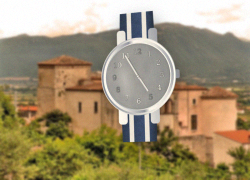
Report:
**4:55**
